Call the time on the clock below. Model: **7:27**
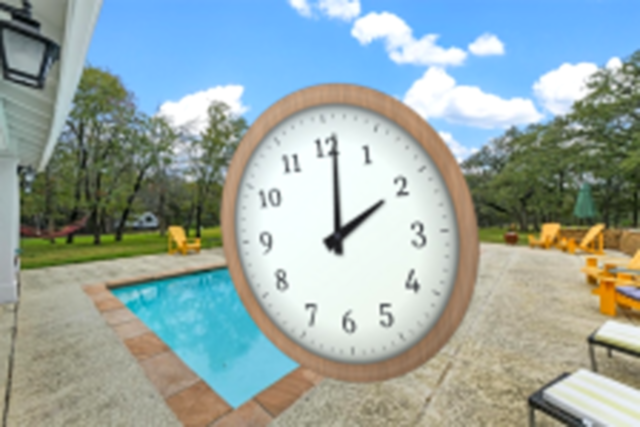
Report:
**2:01**
